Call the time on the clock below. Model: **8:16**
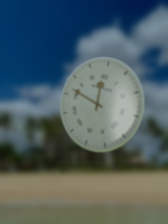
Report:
**11:47**
